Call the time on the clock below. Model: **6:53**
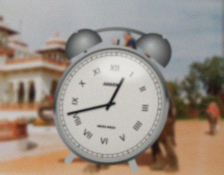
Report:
**12:42**
